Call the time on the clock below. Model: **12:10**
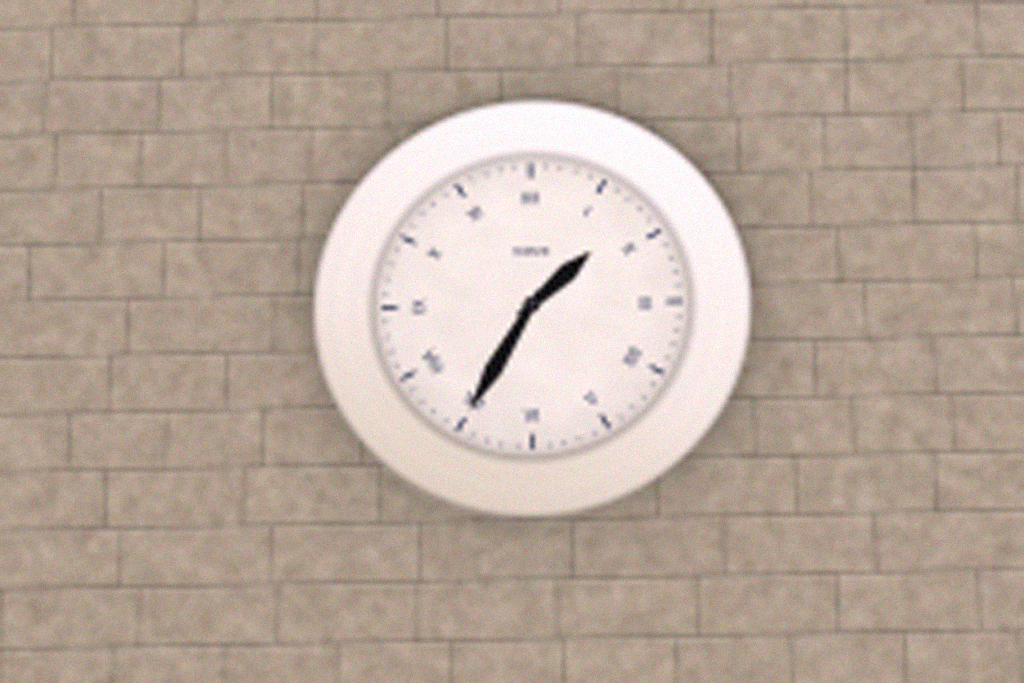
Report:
**1:35**
